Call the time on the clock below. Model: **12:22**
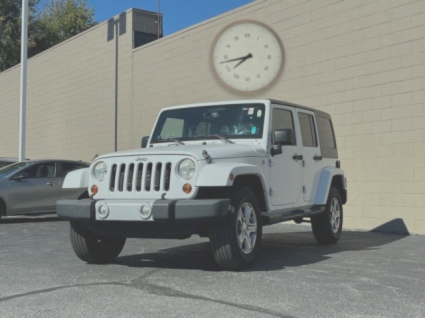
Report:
**7:43**
